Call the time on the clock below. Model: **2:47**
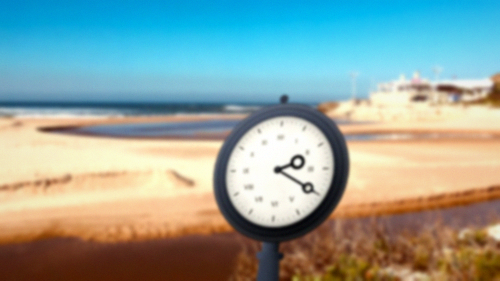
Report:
**2:20**
